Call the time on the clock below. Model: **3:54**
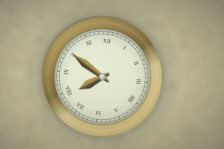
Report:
**7:50**
